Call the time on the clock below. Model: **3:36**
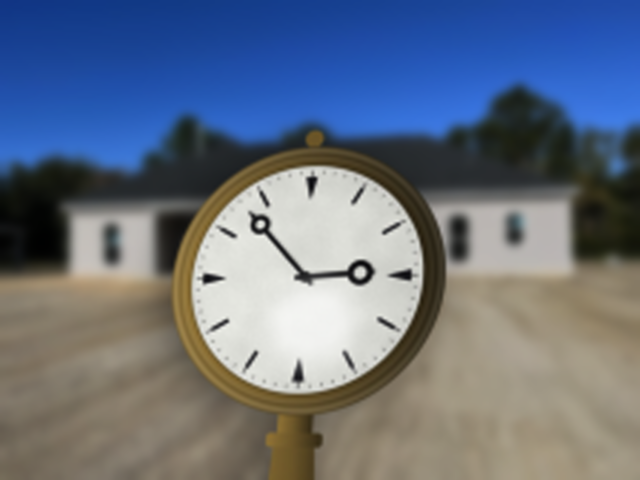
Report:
**2:53**
